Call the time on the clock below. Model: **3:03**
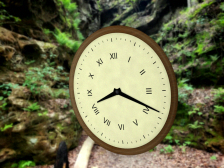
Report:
**8:19**
